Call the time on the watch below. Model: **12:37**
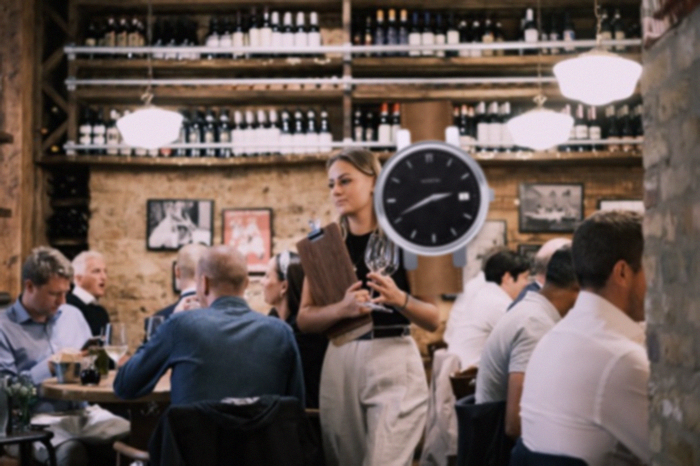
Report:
**2:41**
